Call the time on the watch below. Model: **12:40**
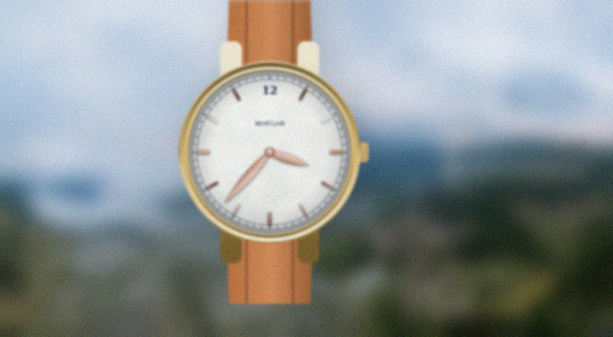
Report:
**3:37**
